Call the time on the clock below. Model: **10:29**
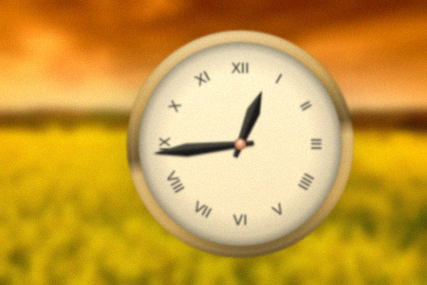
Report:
**12:44**
